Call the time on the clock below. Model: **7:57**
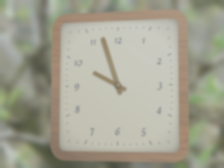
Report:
**9:57**
